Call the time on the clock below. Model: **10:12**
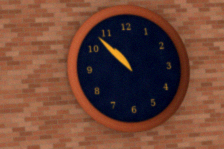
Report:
**10:53**
